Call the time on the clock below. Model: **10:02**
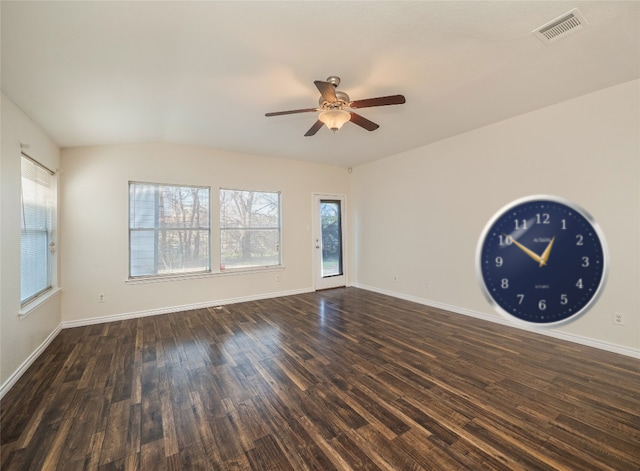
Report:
**12:51**
